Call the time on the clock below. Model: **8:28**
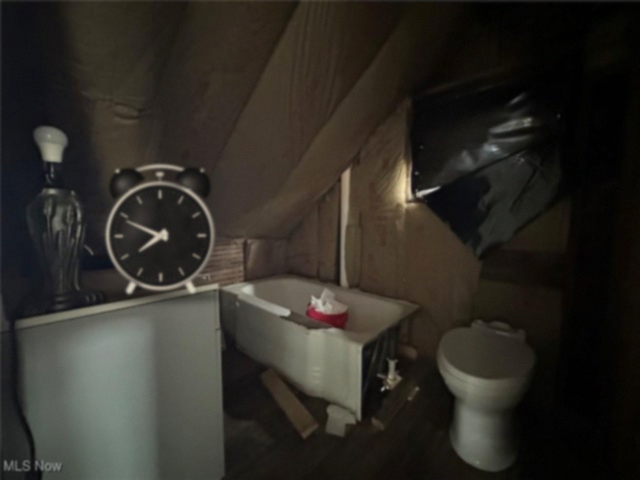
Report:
**7:49**
